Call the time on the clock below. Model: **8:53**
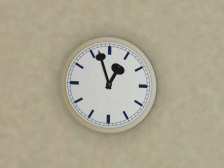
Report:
**12:57**
